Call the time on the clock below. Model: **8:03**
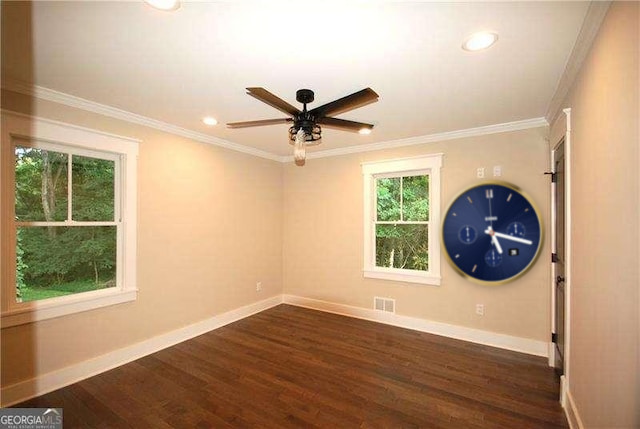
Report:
**5:18**
